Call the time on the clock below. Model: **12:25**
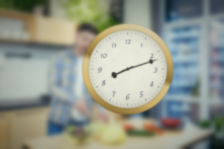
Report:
**8:12**
